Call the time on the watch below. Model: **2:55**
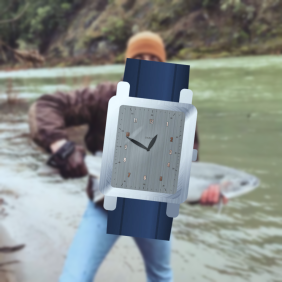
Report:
**12:49**
